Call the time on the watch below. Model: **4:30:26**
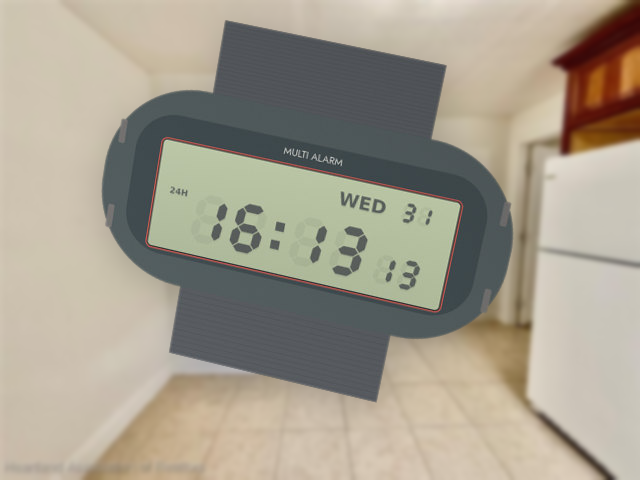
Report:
**16:13:13**
